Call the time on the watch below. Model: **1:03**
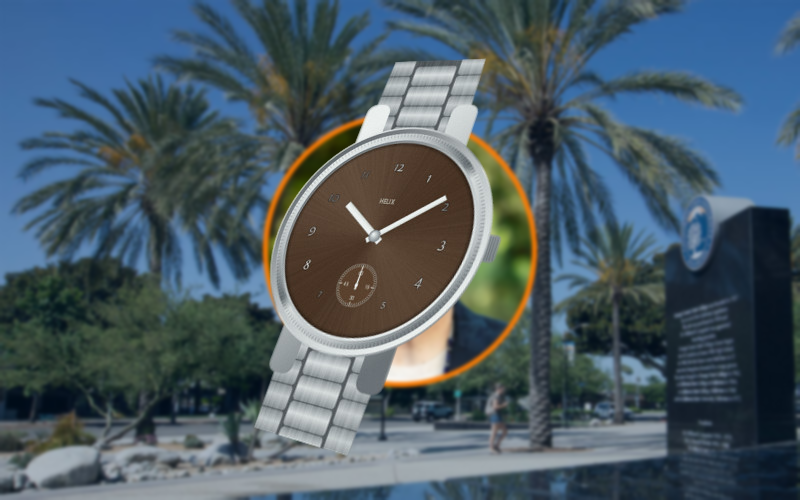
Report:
**10:09**
